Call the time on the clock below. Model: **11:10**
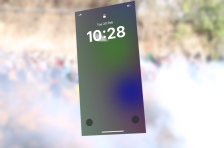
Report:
**10:28**
